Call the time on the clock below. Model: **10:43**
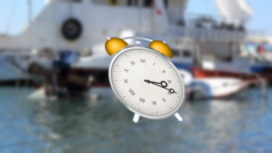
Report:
**3:19**
